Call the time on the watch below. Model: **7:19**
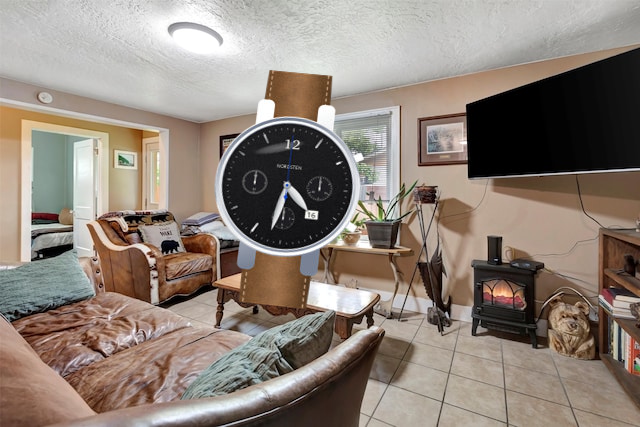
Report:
**4:32**
